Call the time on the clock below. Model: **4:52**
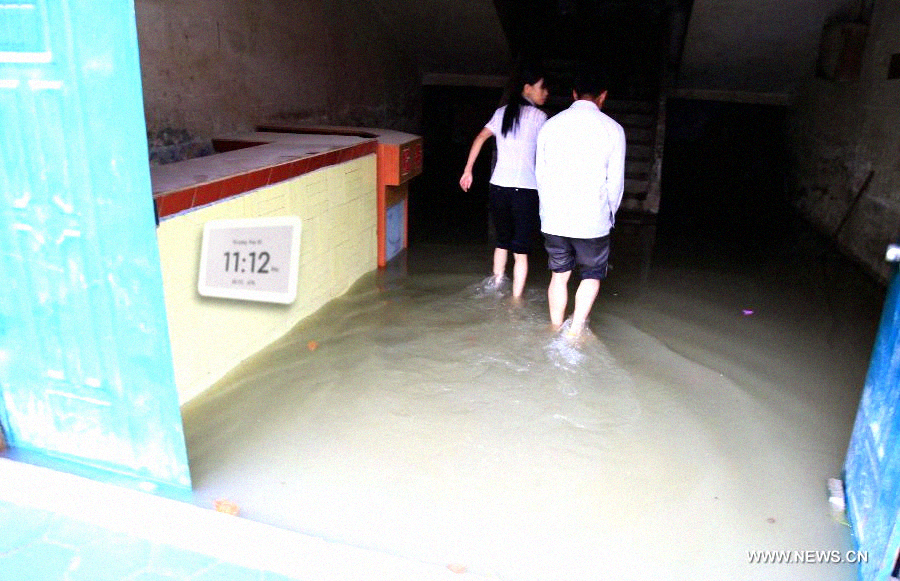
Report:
**11:12**
